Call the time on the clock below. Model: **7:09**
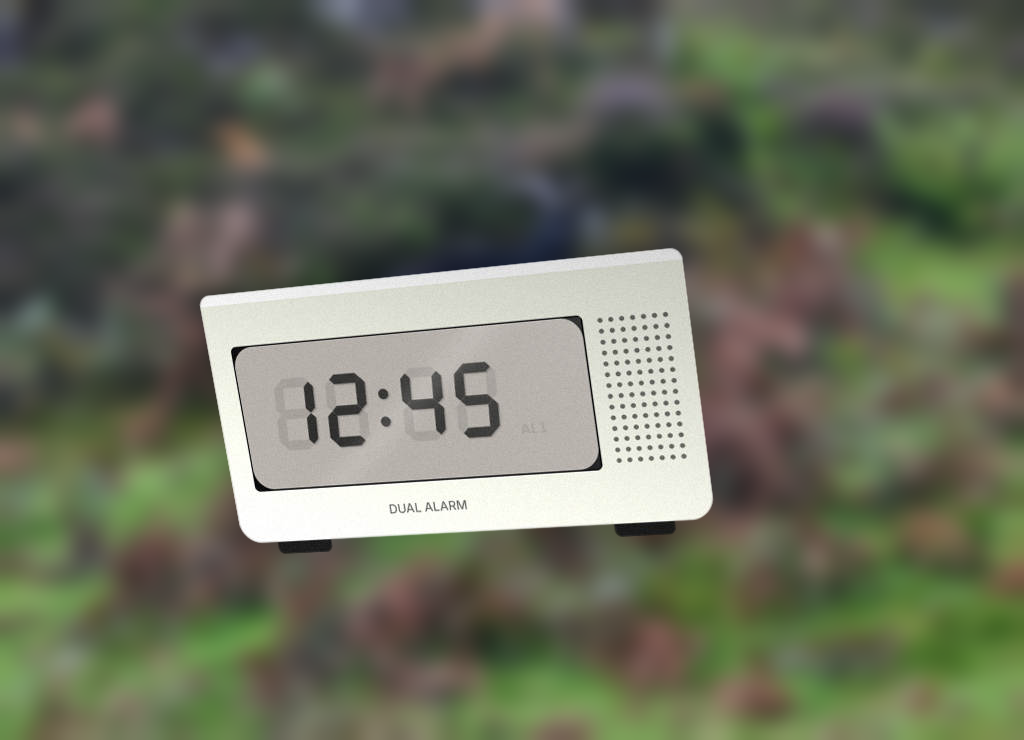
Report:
**12:45**
